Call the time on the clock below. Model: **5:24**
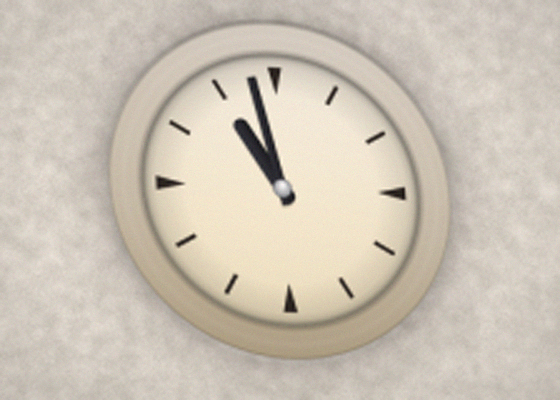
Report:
**10:58**
